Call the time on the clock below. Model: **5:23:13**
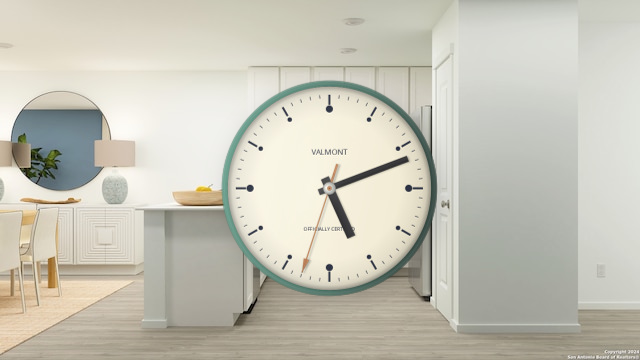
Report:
**5:11:33**
